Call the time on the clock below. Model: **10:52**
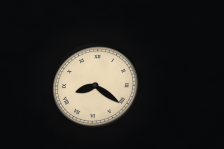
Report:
**8:21**
